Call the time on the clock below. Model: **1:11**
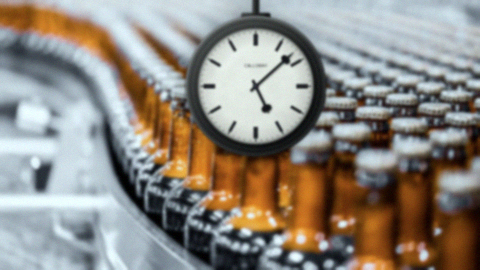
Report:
**5:08**
